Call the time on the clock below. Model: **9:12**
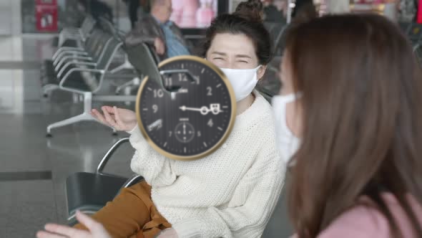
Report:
**3:16**
